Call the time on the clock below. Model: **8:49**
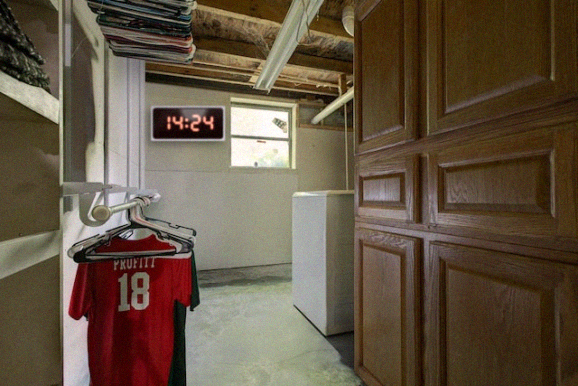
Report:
**14:24**
